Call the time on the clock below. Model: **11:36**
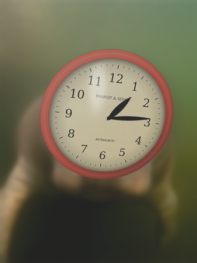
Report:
**1:14**
